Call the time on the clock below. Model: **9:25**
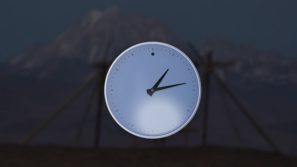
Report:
**1:13**
